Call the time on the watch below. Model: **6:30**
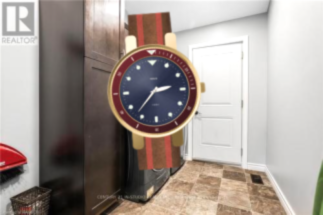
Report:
**2:37**
